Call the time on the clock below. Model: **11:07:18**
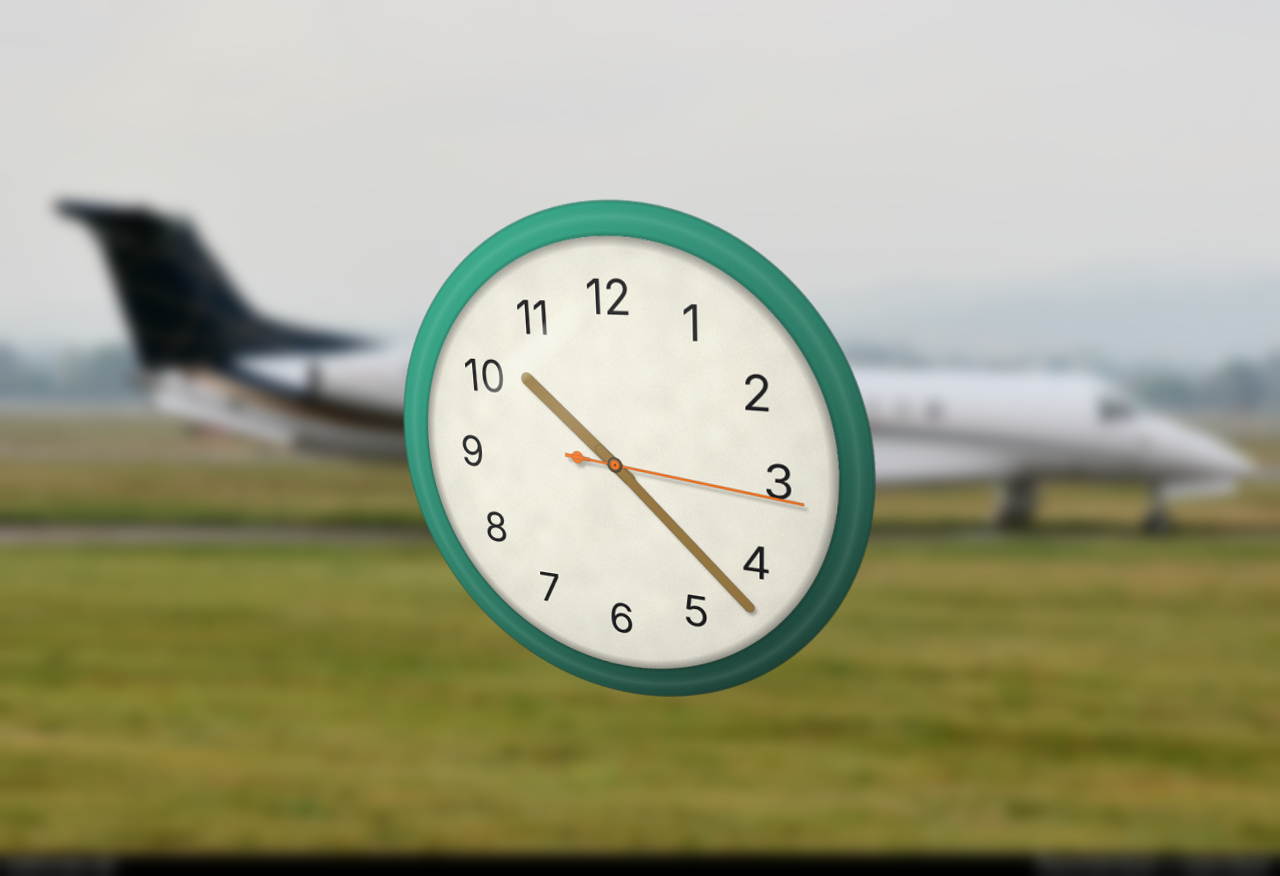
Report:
**10:22:16**
